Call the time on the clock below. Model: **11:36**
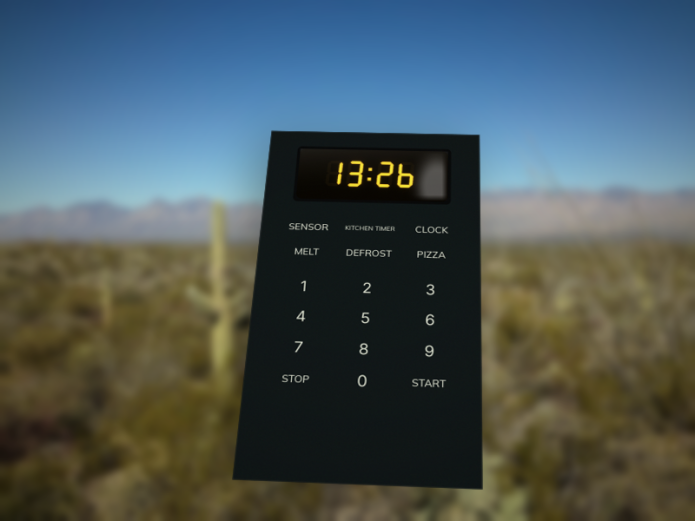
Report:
**13:26**
